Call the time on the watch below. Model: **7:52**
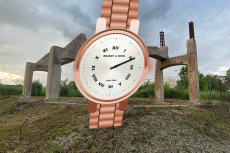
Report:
**2:11**
